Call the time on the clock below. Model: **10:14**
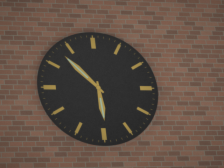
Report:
**5:53**
